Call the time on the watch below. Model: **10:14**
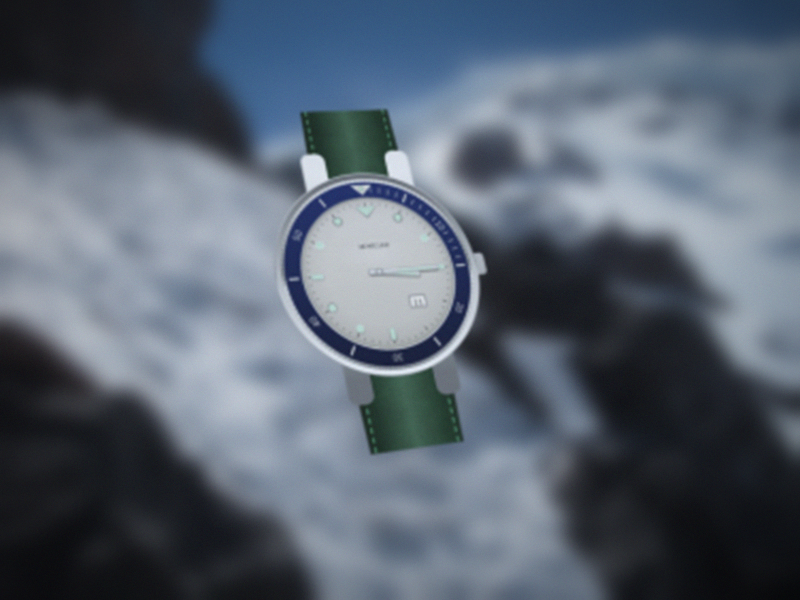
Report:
**3:15**
